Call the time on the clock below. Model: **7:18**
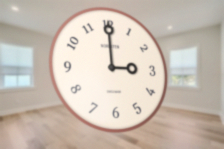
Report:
**3:00**
